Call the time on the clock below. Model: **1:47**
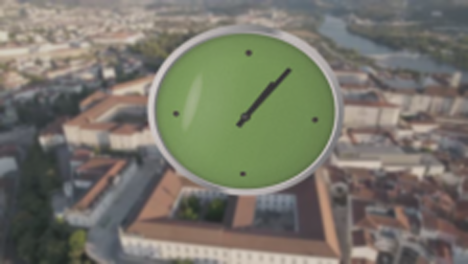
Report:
**1:06**
